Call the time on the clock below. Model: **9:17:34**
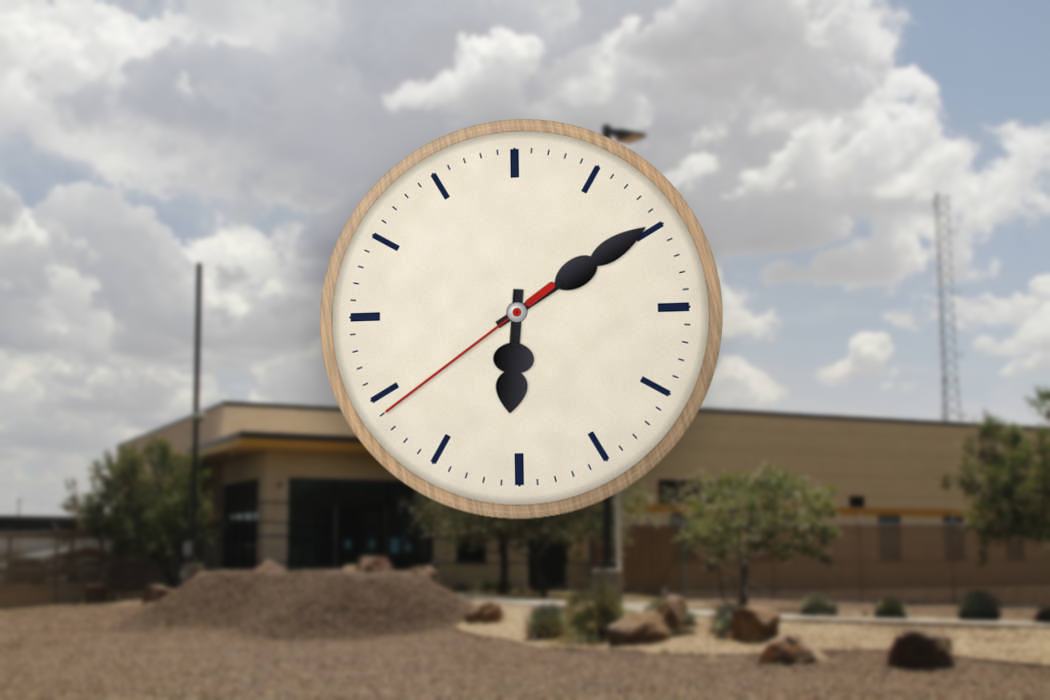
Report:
**6:09:39**
